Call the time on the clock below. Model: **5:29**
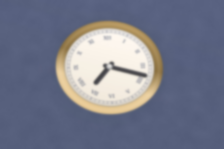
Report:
**7:18**
